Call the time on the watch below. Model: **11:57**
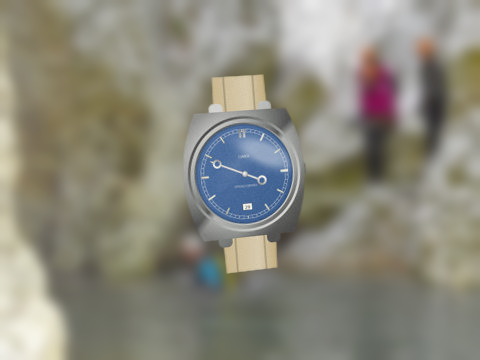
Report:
**3:49**
